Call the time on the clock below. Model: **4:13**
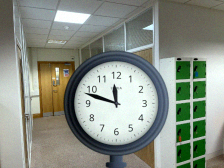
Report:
**11:48**
